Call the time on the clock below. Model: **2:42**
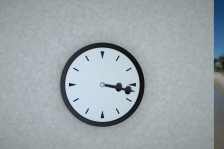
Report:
**3:17**
